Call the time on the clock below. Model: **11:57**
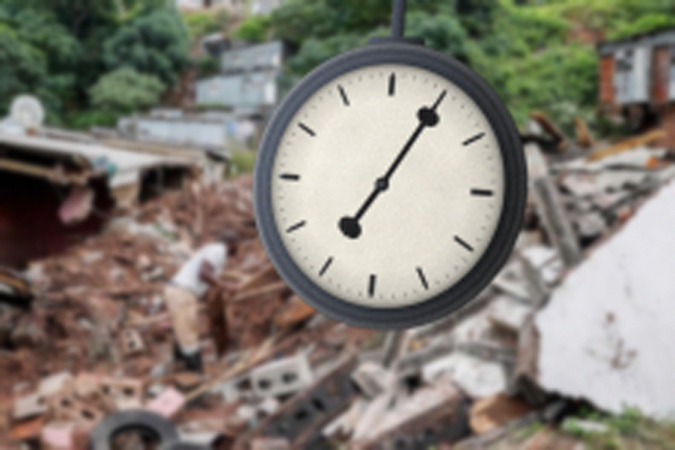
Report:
**7:05**
